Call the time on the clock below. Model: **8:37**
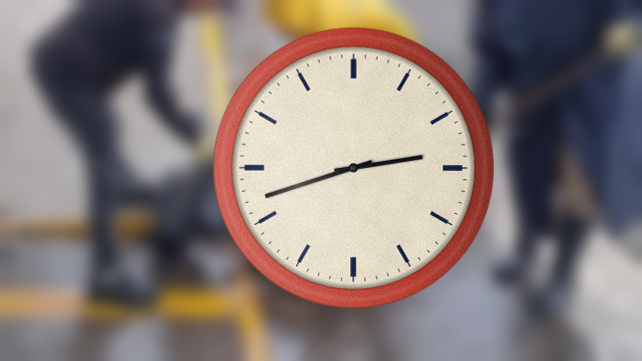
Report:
**2:42**
